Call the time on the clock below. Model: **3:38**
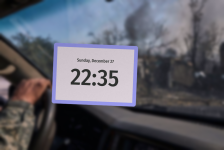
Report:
**22:35**
